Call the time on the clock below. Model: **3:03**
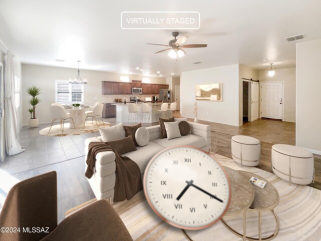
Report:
**7:20**
